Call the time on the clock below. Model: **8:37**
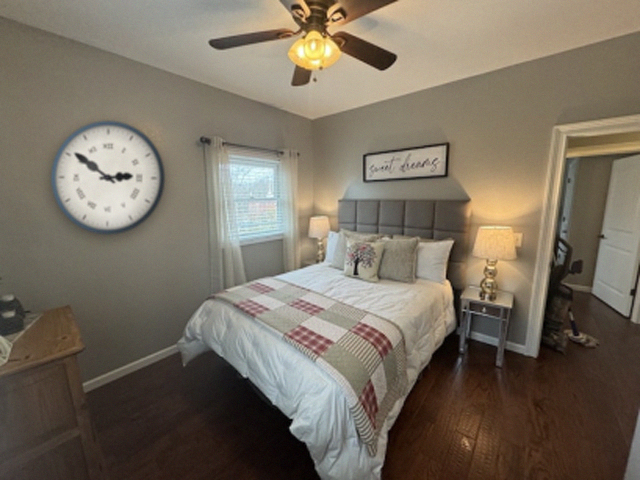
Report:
**2:51**
